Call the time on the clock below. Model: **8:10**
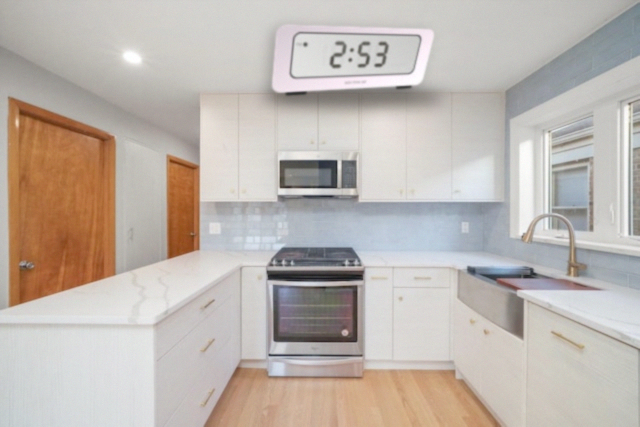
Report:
**2:53**
